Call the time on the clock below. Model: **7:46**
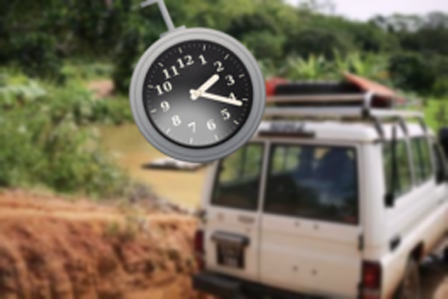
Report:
**2:21**
